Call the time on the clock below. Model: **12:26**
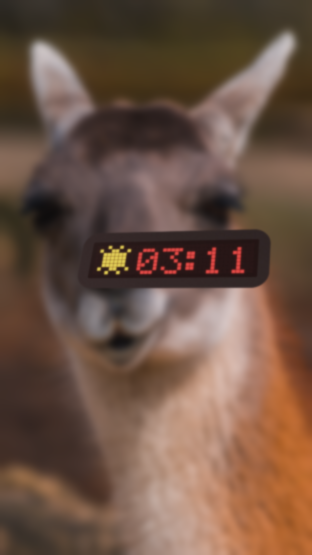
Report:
**3:11**
